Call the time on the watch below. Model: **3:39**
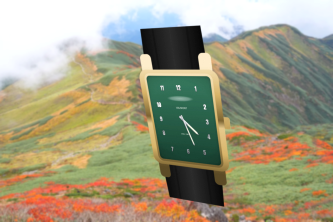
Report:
**4:27**
